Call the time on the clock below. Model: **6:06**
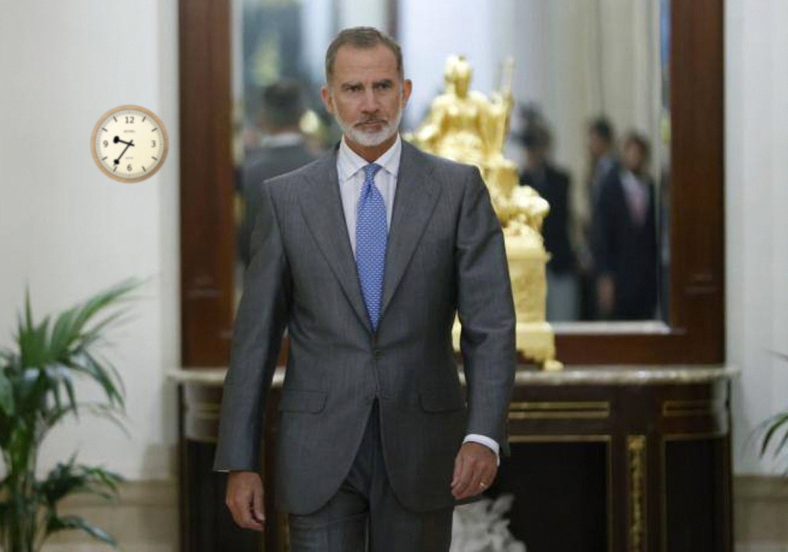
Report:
**9:36**
